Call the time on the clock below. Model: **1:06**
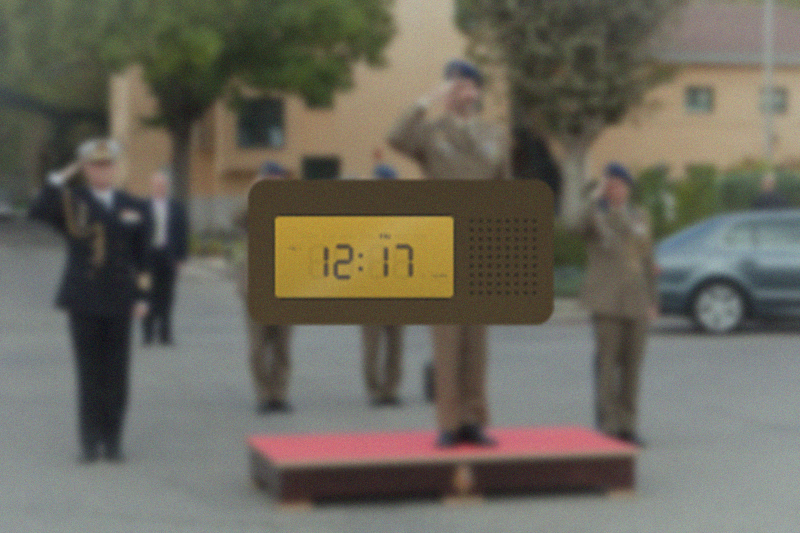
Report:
**12:17**
